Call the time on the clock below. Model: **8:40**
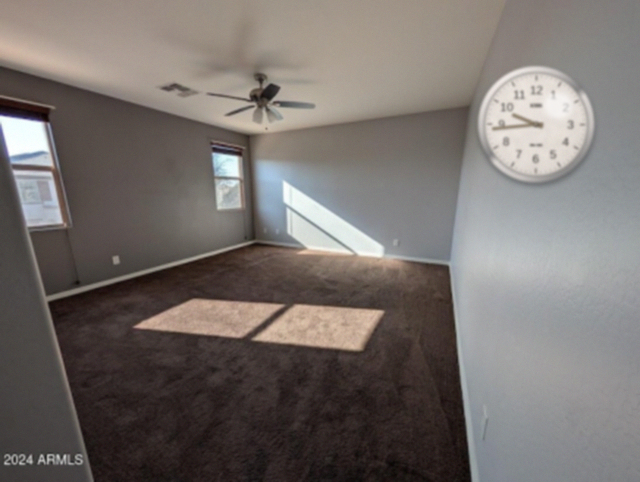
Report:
**9:44**
